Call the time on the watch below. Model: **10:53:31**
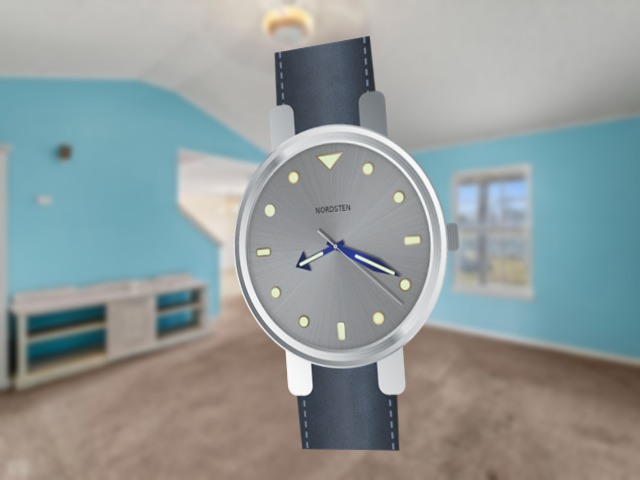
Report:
**8:19:22**
